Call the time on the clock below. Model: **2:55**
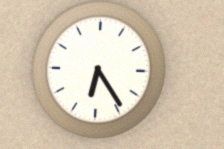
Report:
**6:24**
